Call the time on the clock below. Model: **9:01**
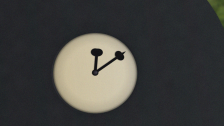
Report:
**12:09**
